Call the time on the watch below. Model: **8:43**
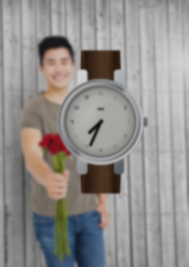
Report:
**7:34**
